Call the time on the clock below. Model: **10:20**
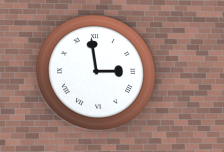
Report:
**2:59**
